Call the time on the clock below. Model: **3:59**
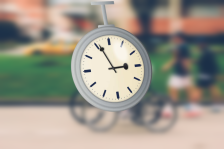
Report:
**2:56**
